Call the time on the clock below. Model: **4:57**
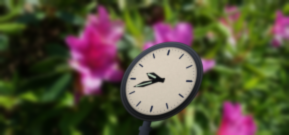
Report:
**9:42**
